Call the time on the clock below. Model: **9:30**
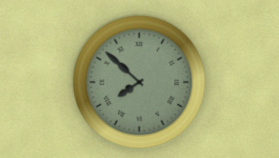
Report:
**7:52**
